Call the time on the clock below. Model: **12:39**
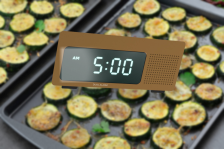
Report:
**5:00**
